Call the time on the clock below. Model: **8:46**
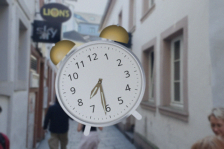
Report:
**7:31**
